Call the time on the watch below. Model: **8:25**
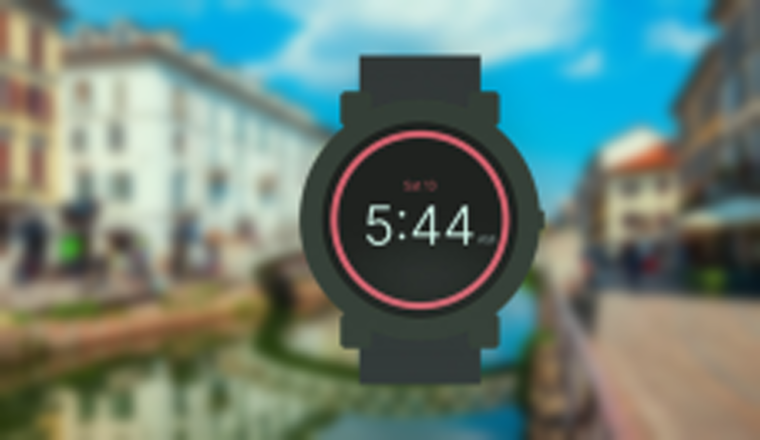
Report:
**5:44**
